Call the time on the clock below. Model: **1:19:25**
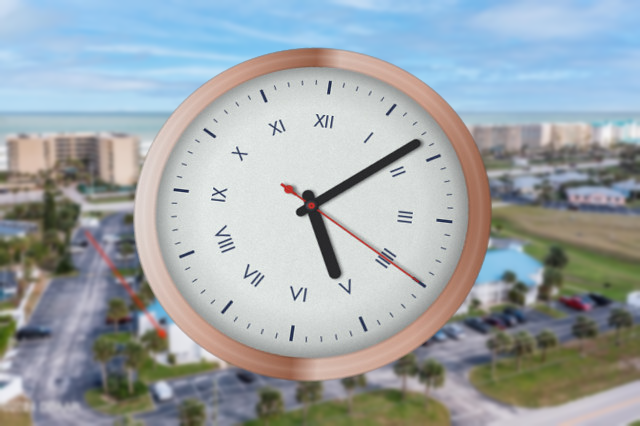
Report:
**5:08:20**
